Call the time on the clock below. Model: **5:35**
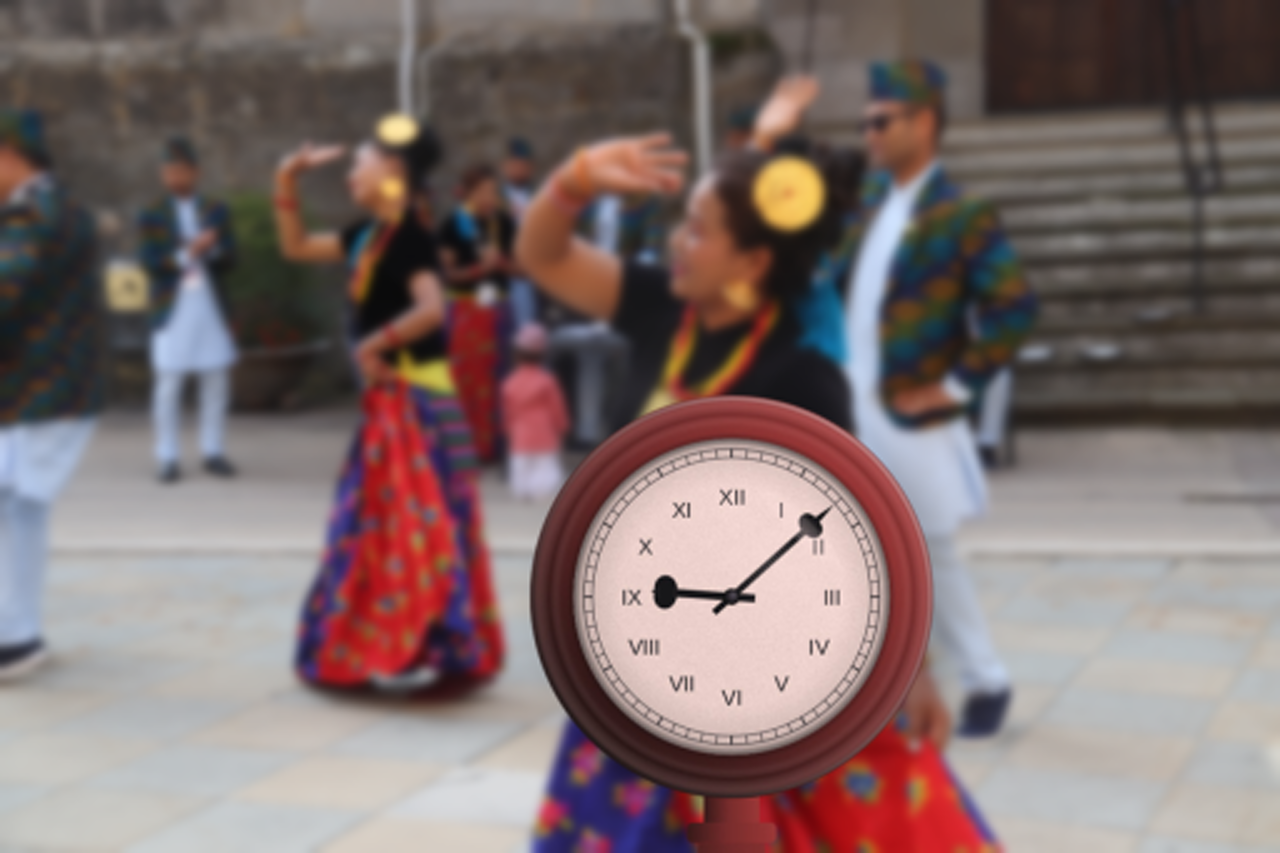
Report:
**9:08**
